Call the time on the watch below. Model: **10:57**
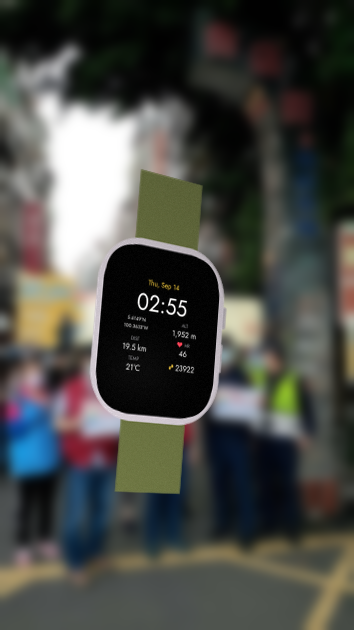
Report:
**2:55**
